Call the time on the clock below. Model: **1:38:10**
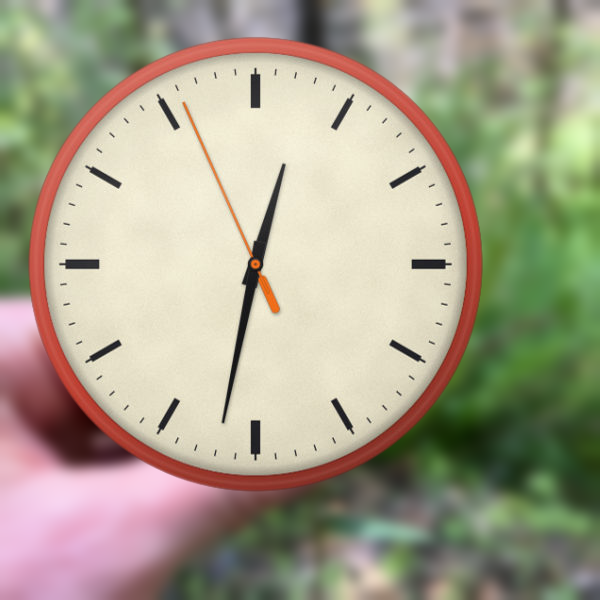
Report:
**12:31:56**
